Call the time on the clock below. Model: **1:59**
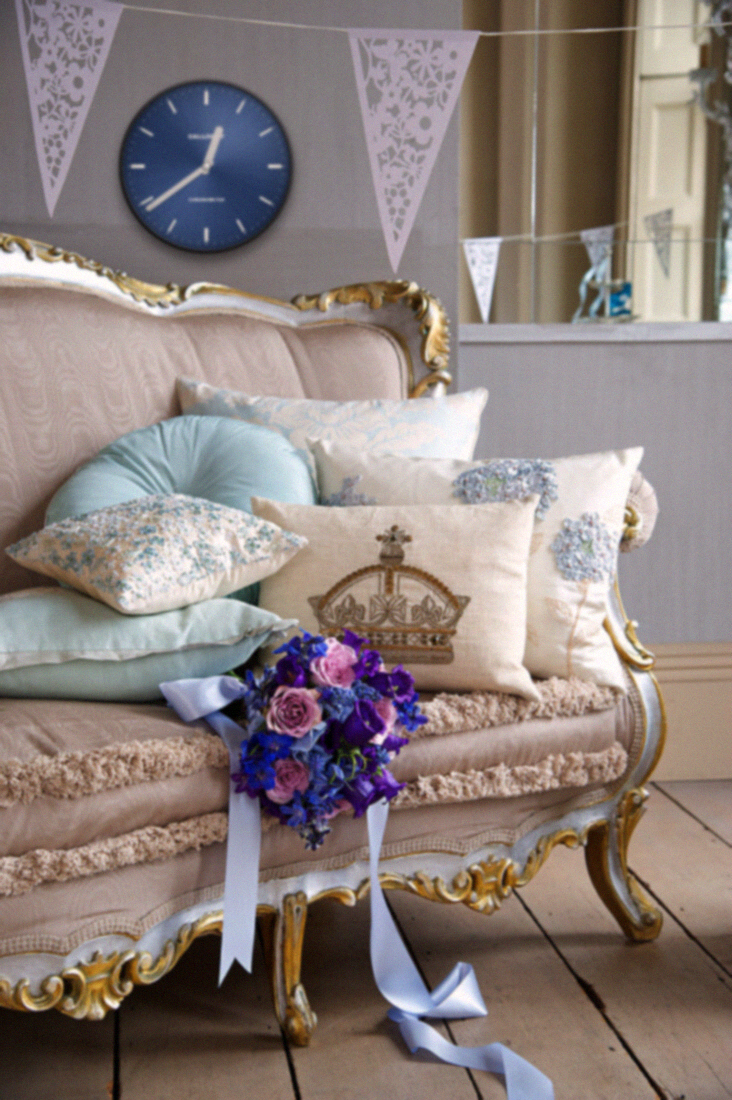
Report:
**12:39**
